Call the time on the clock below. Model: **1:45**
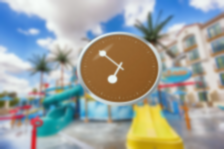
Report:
**6:52**
